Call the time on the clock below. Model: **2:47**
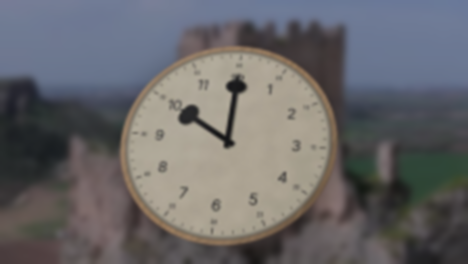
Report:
**10:00**
